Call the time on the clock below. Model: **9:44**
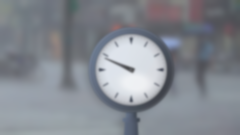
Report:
**9:49**
